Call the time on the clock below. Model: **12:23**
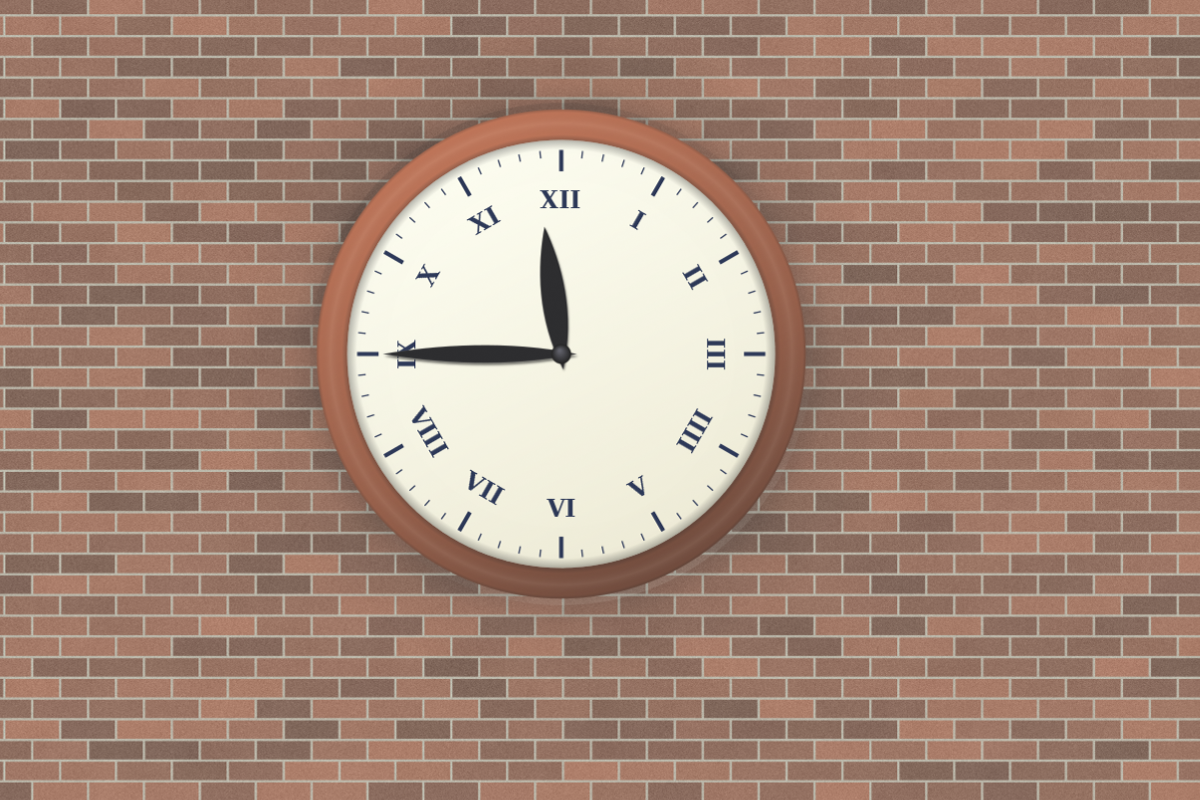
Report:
**11:45**
